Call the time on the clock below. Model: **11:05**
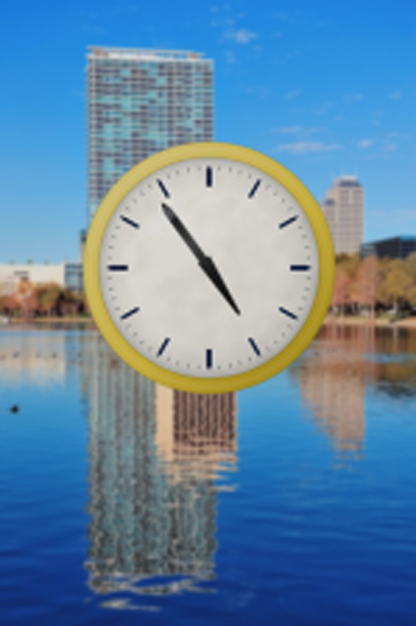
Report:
**4:54**
